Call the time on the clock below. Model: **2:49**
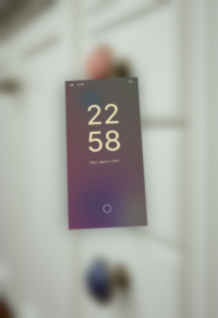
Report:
**22:58**
